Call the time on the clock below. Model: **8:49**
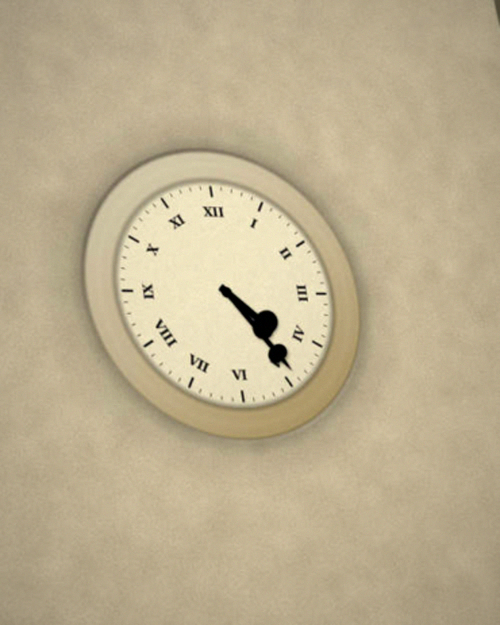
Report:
**4:24**
